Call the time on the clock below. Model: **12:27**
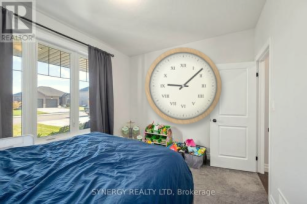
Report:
**9:08**
